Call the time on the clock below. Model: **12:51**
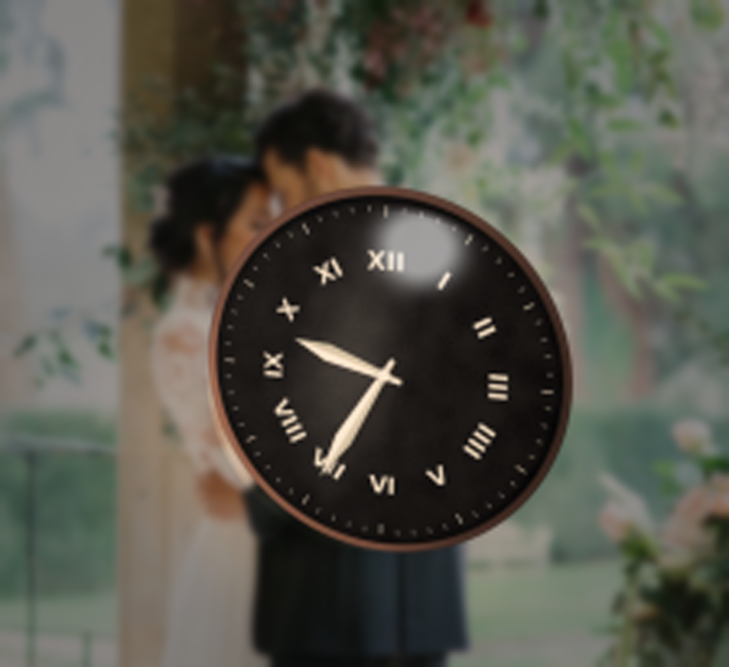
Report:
**9:35**
